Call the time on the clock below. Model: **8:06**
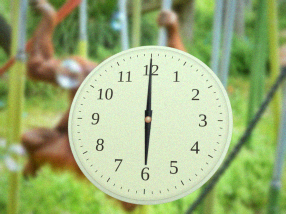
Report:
**6:00**
